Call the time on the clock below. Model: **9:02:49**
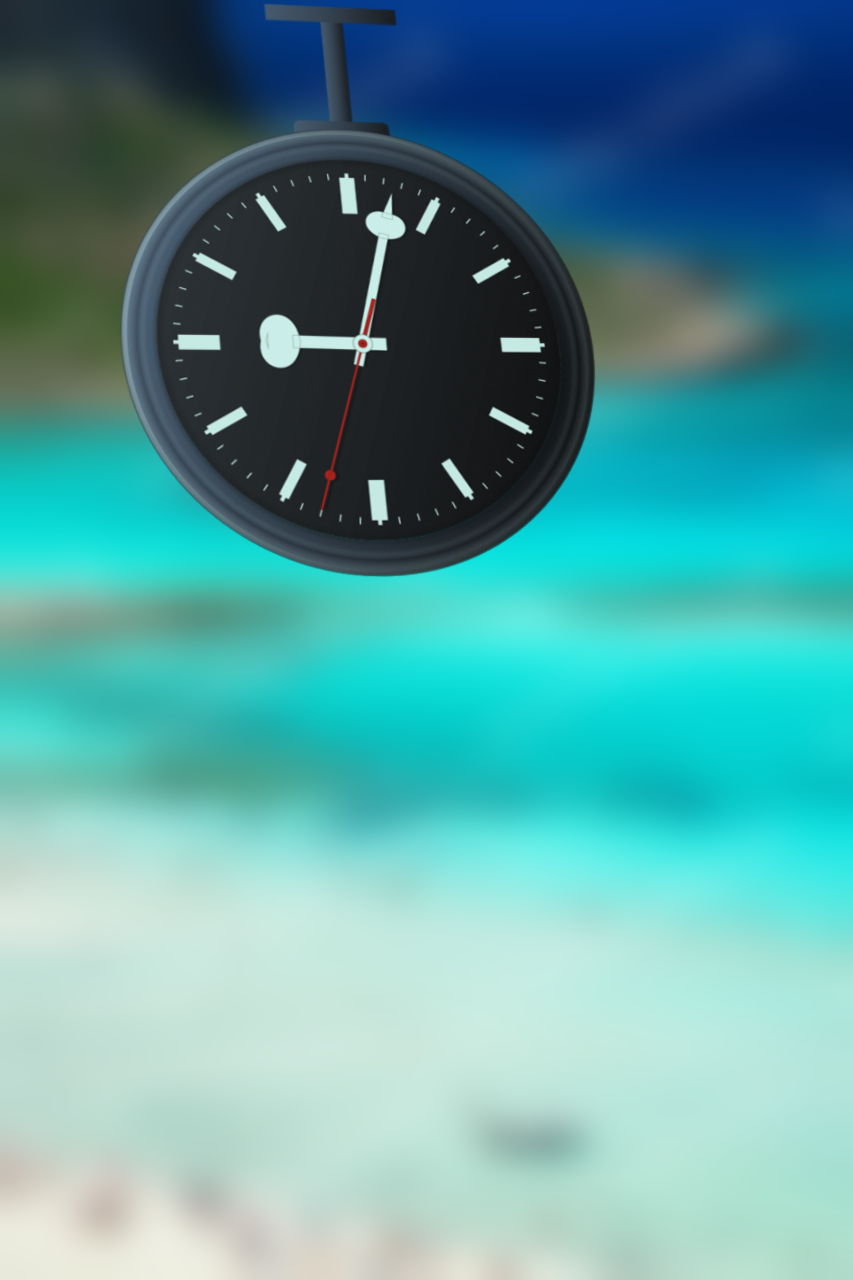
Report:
**9:02:33**
